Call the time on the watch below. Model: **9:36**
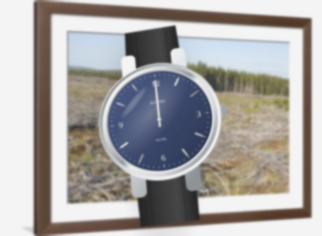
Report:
**12:00**
